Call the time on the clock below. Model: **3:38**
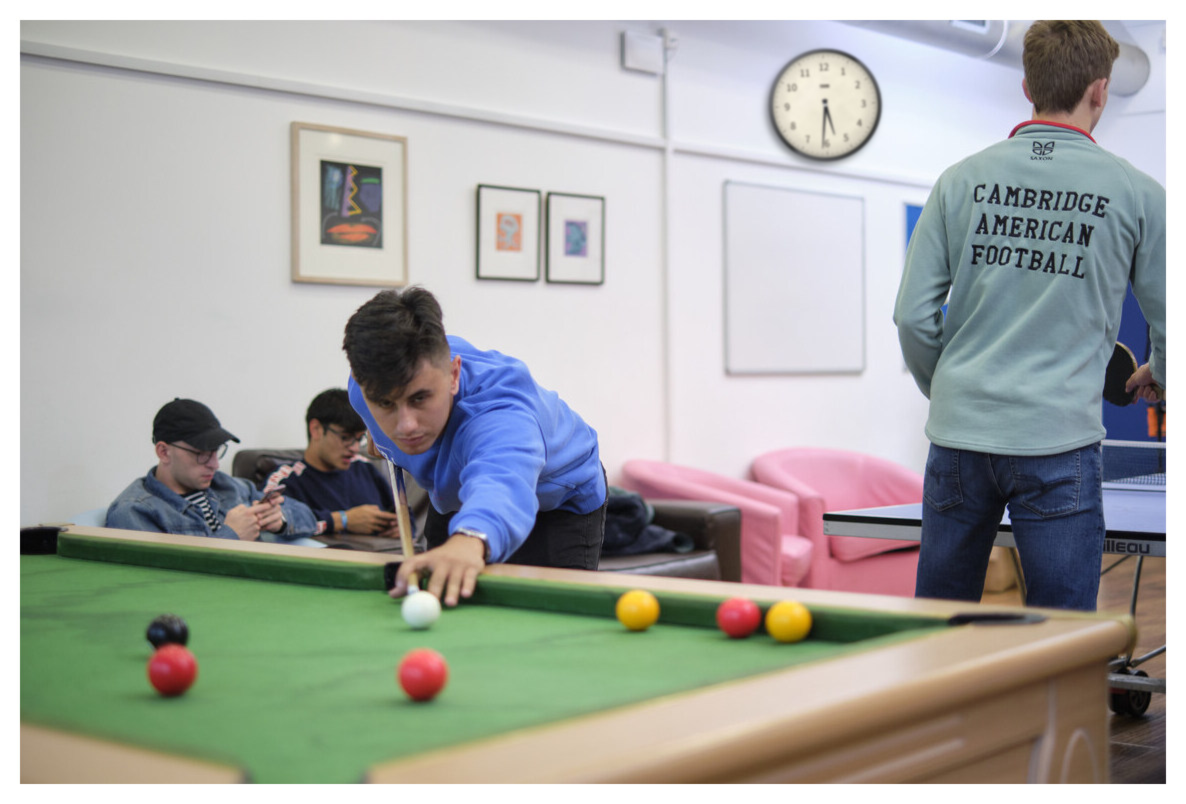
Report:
**5:31**
